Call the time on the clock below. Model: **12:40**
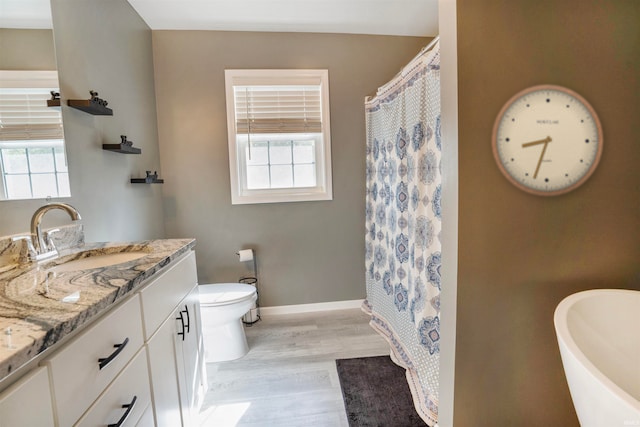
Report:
**8:33**
